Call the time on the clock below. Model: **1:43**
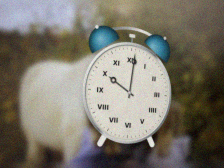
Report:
**10:01**
